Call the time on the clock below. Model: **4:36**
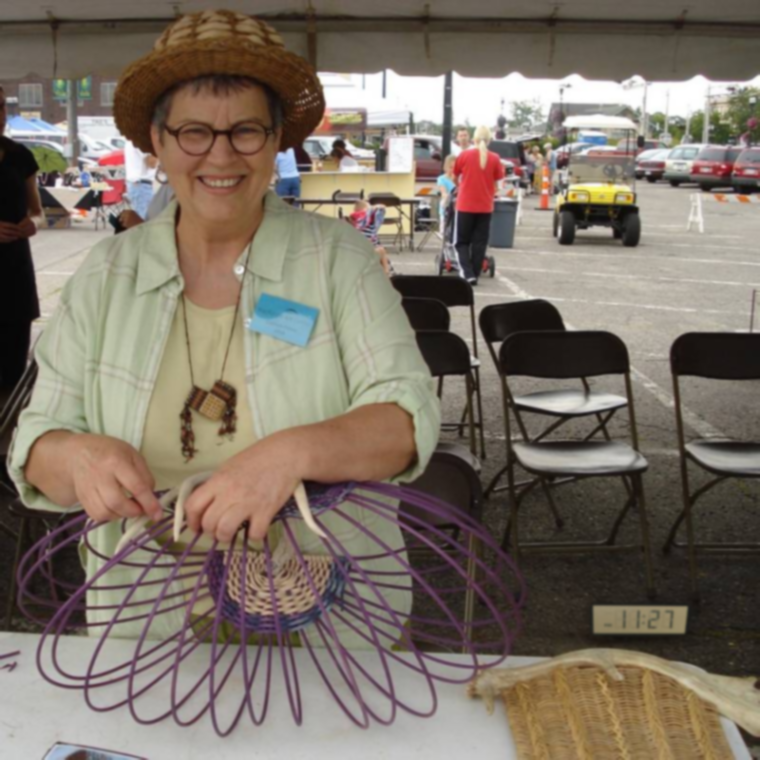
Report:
**11:27**
